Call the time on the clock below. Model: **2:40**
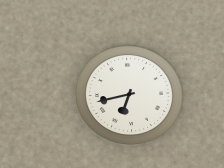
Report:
**6:43**
